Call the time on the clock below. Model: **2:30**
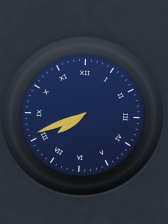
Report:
**7:41**
